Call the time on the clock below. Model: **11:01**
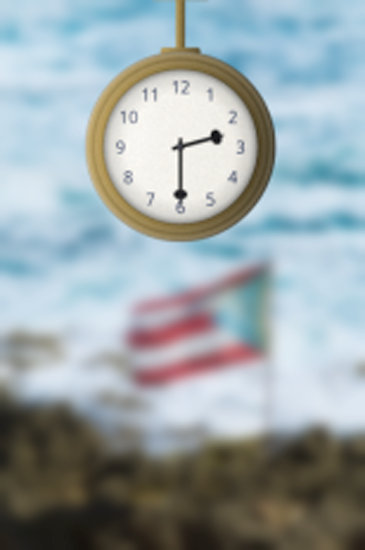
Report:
**2:30**
